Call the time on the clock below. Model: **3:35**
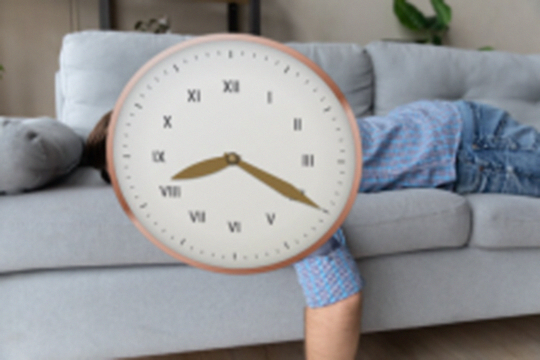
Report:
**8:20**
